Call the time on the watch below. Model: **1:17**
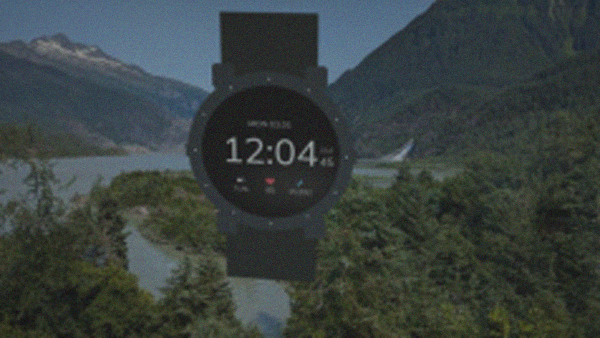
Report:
**12:04**
